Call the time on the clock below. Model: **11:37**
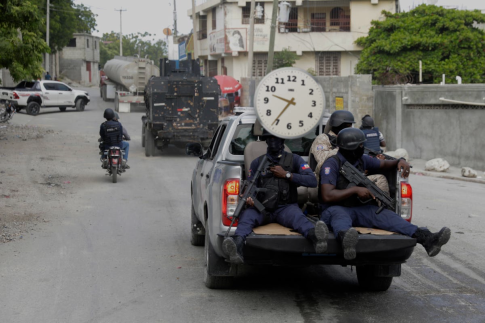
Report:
**9:36**
